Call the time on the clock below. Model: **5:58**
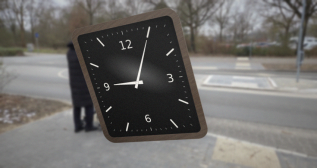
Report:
**9:05**
